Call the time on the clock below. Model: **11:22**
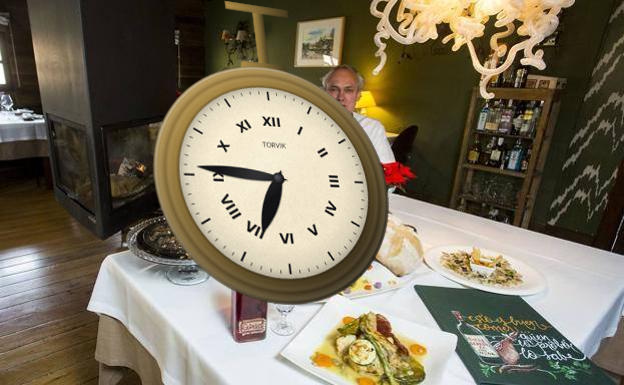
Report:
**6:46**
